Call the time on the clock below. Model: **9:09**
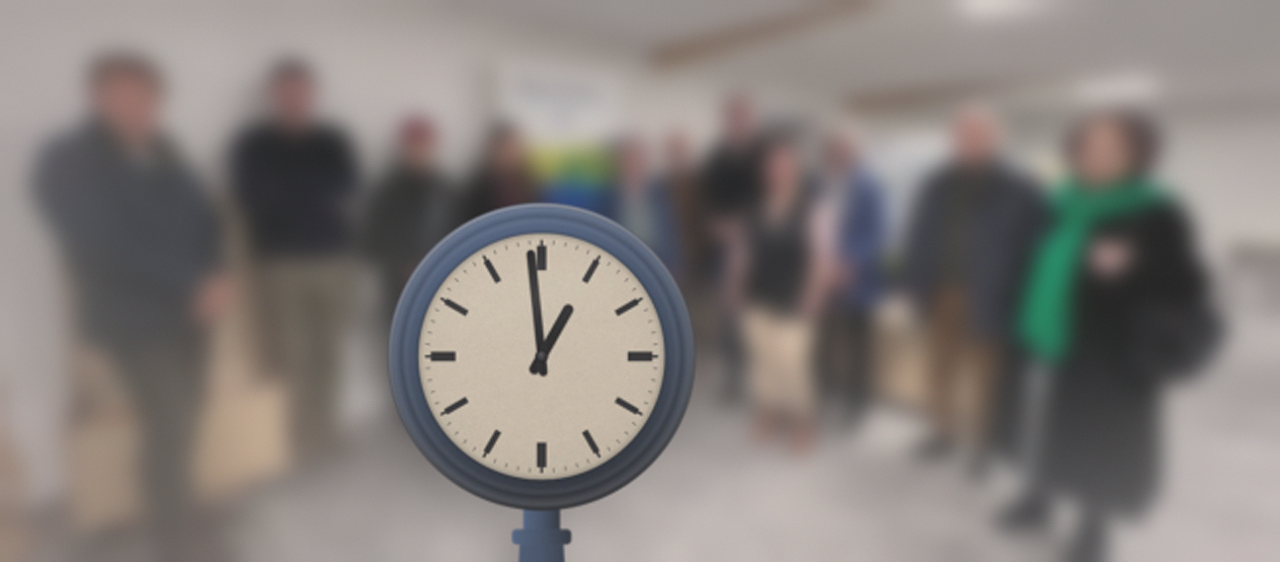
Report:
**12:59**
